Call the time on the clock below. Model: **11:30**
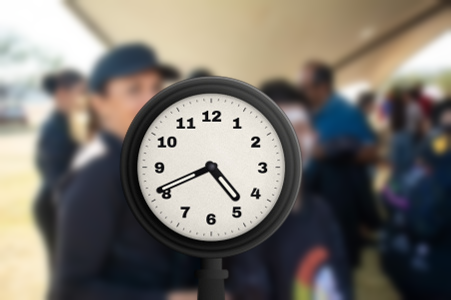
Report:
**4:41**
